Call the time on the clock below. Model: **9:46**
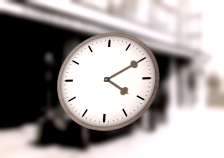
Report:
**4:10**
